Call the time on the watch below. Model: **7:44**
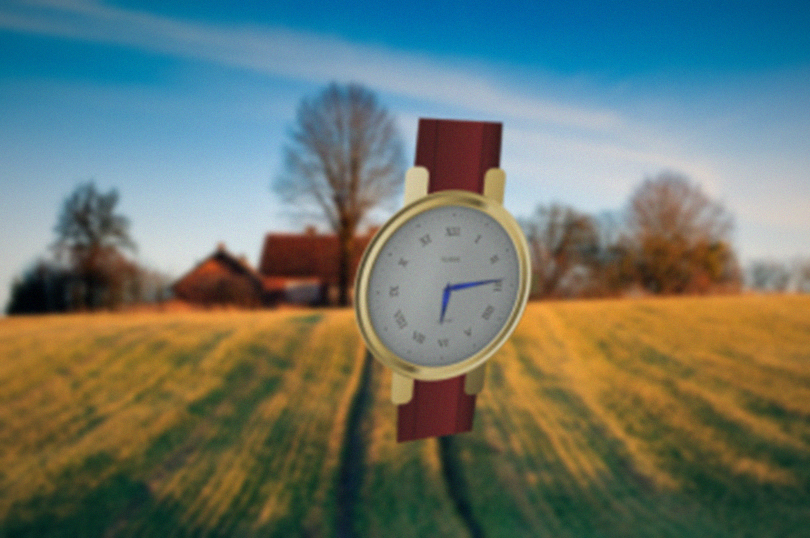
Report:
**6:14**
